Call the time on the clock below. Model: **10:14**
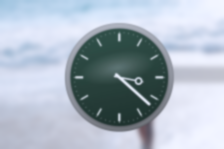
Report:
**3:22**
